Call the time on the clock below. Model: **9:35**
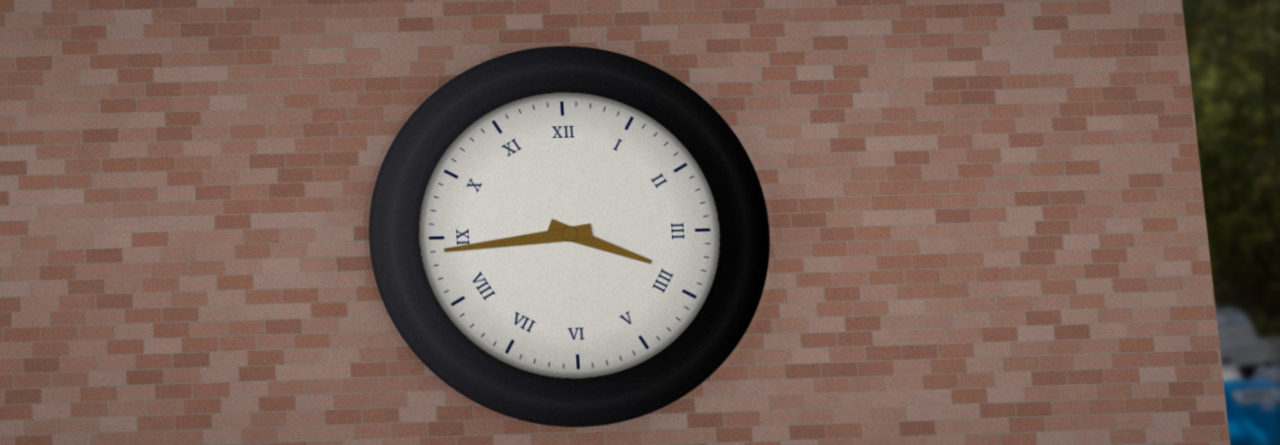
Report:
**3:44**
